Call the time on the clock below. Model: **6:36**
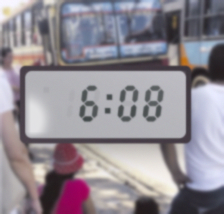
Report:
**6:08**
